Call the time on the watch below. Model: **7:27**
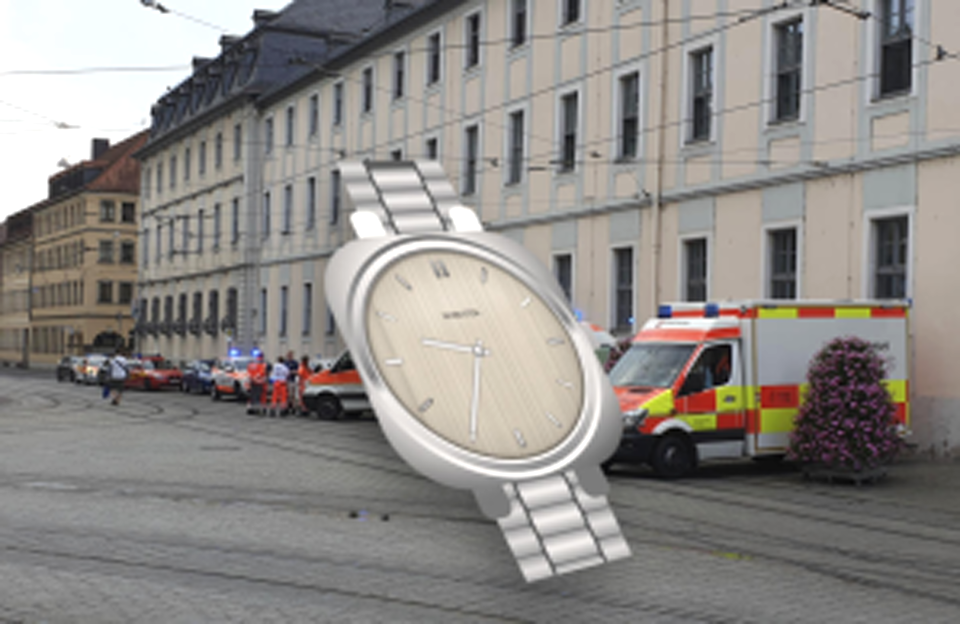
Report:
**9:35**
